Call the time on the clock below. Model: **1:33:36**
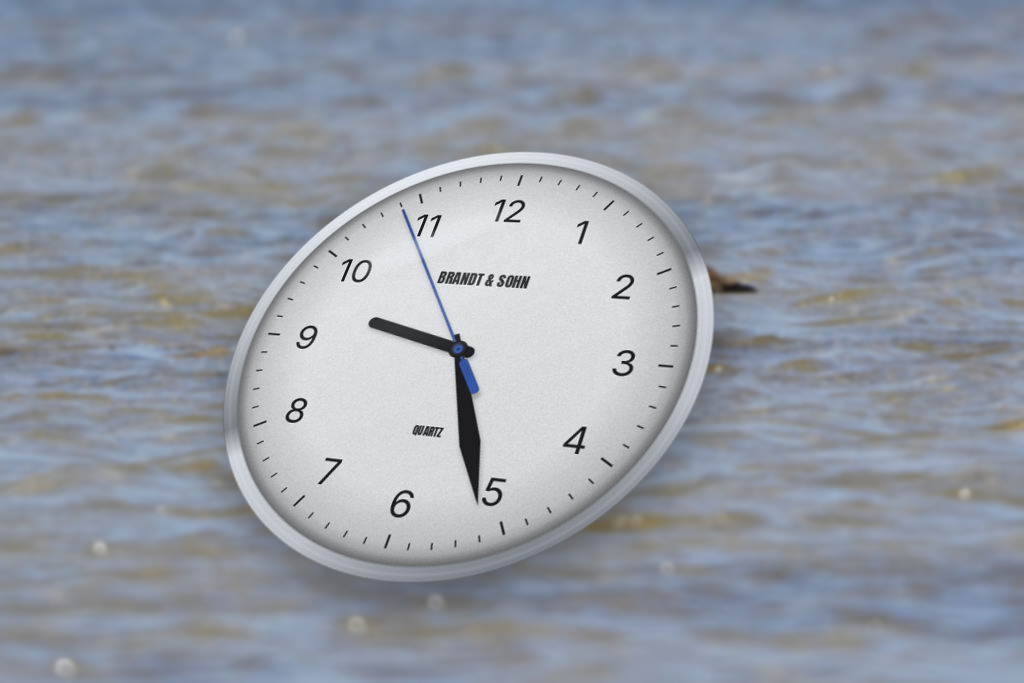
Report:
**9:25:54**
